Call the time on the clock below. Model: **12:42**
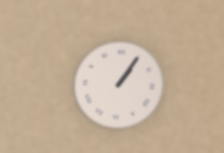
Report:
**1:05**
